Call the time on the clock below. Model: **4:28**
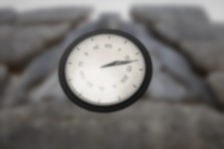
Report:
**2:12**
